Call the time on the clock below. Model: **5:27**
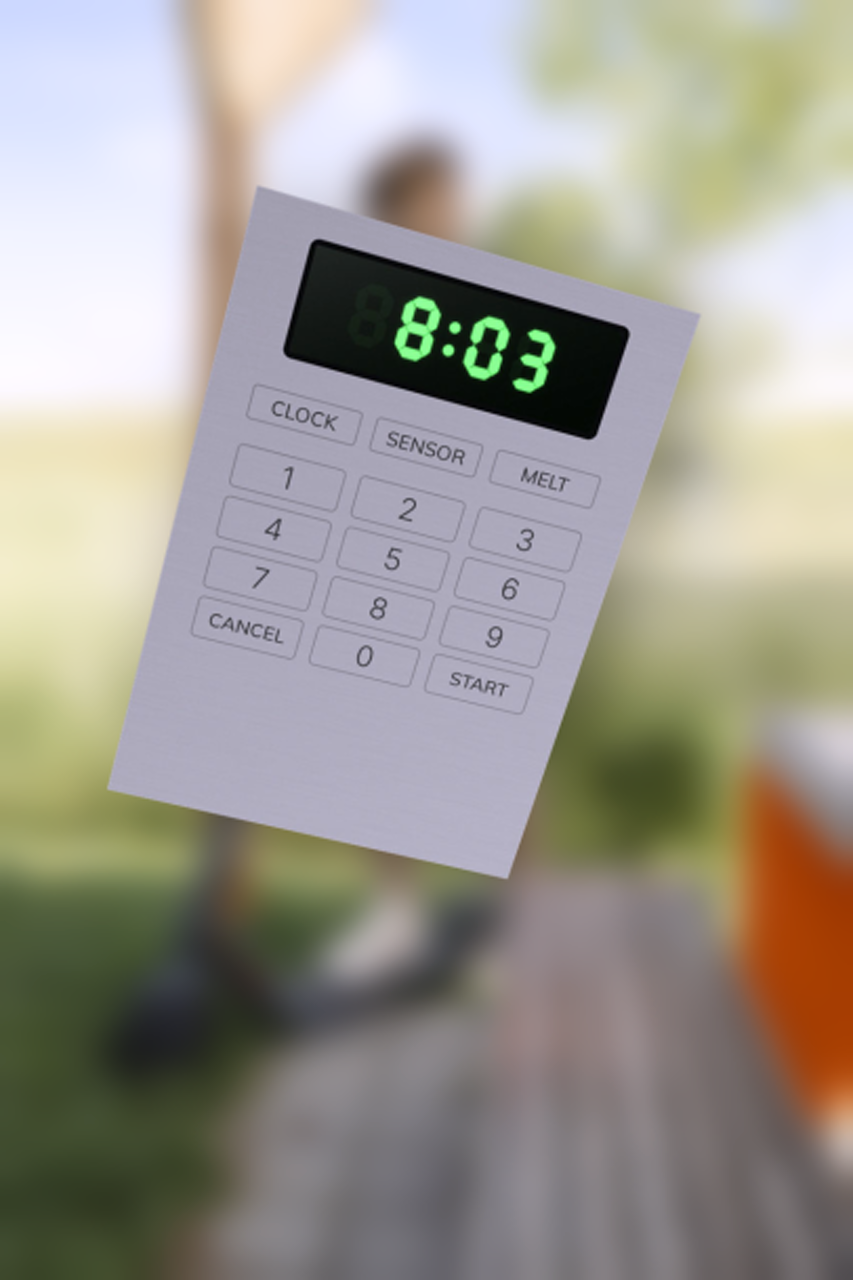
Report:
**8:03**
